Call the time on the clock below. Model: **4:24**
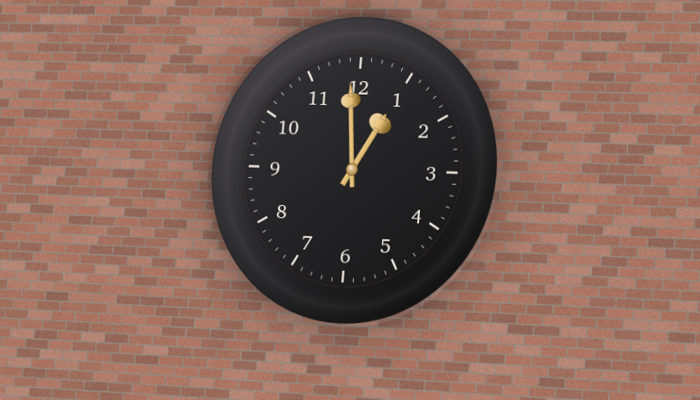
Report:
**12:59**
